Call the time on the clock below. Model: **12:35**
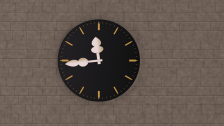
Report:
**11:44**
